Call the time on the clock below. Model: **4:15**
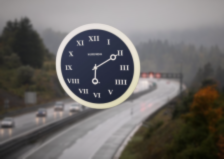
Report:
**6:10**
